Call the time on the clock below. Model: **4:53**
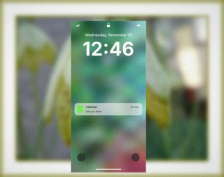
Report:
**12:46**
